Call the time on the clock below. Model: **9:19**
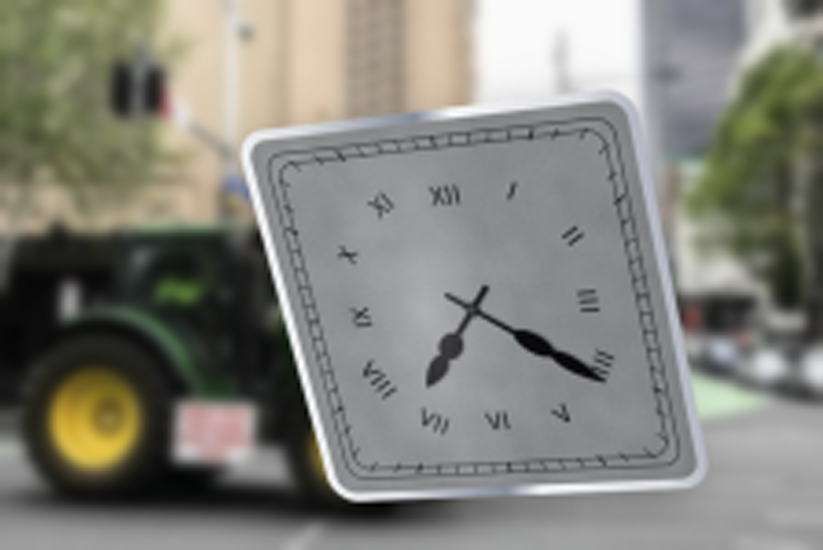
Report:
**7:21**
